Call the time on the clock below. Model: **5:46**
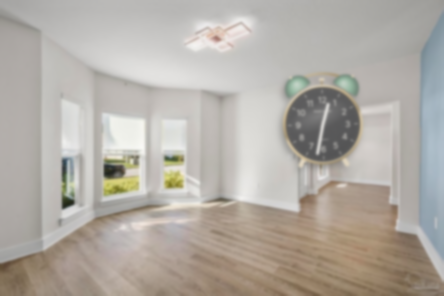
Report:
**12:32**
